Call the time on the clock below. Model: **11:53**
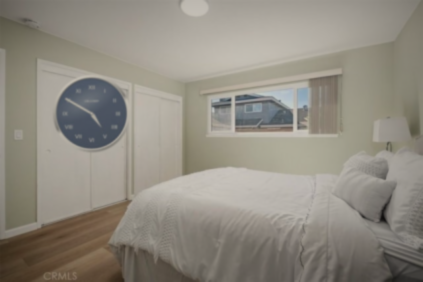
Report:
**4:50**
